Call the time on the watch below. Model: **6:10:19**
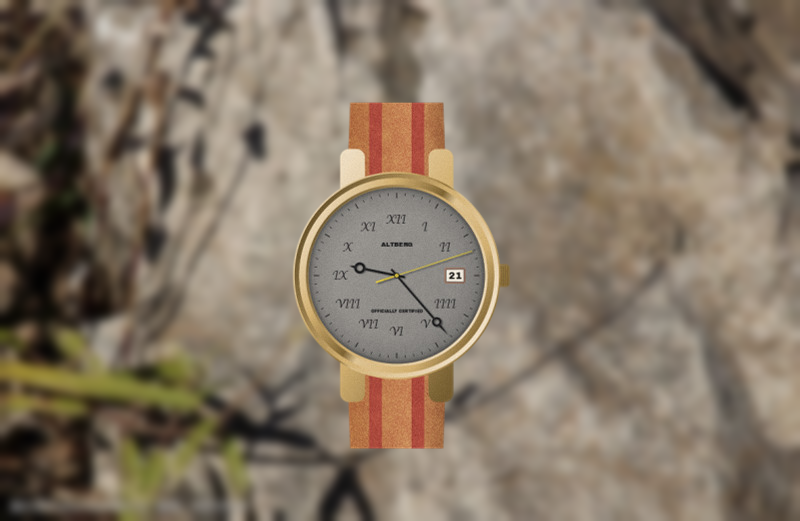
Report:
**9:23:12**
